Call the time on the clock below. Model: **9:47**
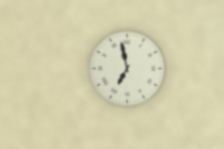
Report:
**6:58**
